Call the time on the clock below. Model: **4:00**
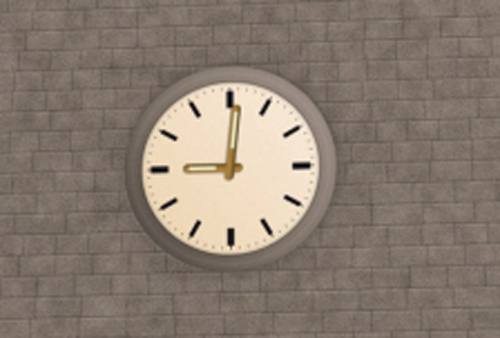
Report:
**9:01**
